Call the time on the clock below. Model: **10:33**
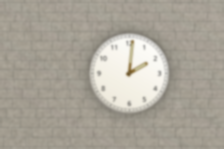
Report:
**2:01**
